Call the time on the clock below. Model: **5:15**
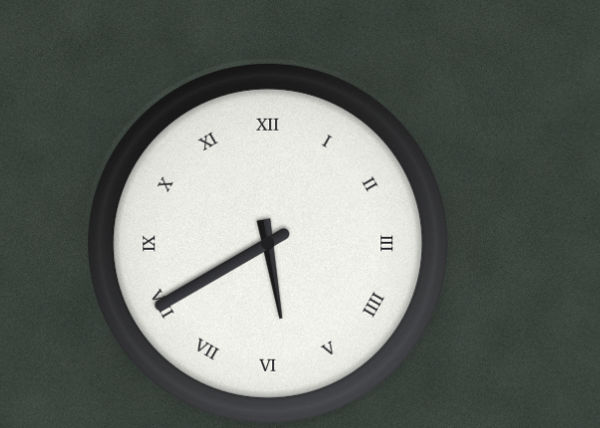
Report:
**5:40**
